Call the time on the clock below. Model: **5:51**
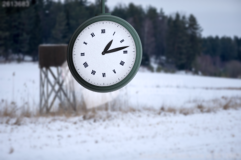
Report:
**1:13**
